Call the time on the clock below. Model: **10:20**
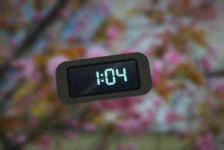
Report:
**1:04**
